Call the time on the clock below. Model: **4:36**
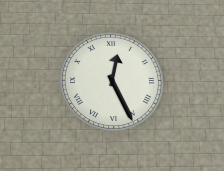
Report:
**12:26**
